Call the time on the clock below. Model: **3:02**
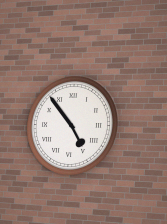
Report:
**4:53**
